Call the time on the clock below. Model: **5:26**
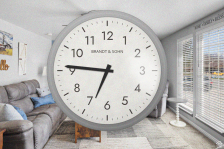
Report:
**6:46**
